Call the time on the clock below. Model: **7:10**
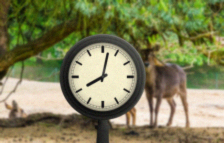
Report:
**8:02**
